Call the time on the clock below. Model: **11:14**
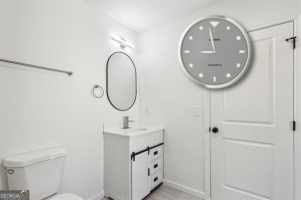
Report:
**8:58**
